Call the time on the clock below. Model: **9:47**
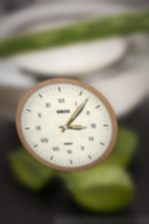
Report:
**3:07**
